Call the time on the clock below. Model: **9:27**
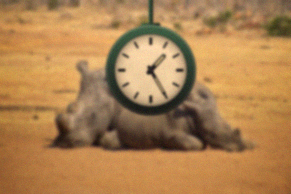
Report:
**1:25**
